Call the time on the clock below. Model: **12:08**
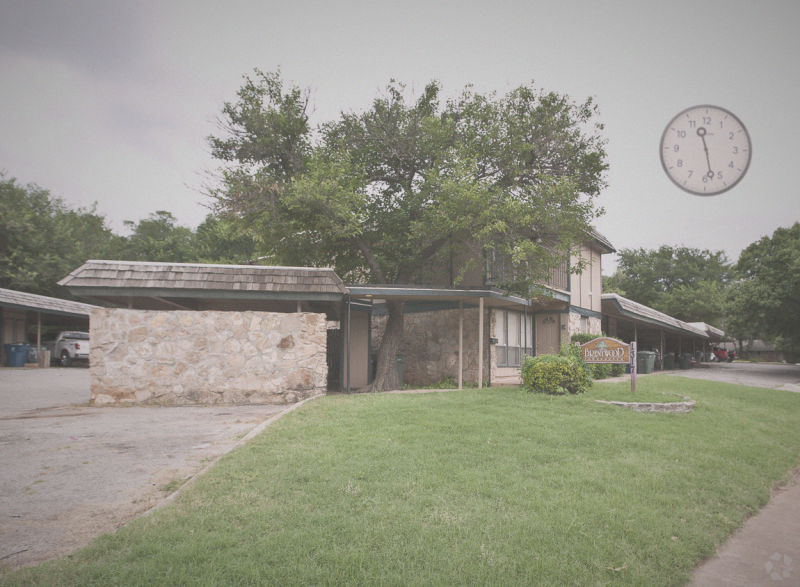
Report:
**11:28**
